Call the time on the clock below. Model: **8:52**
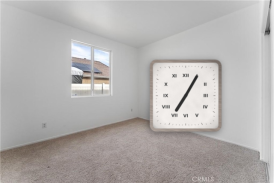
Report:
**7:05**
